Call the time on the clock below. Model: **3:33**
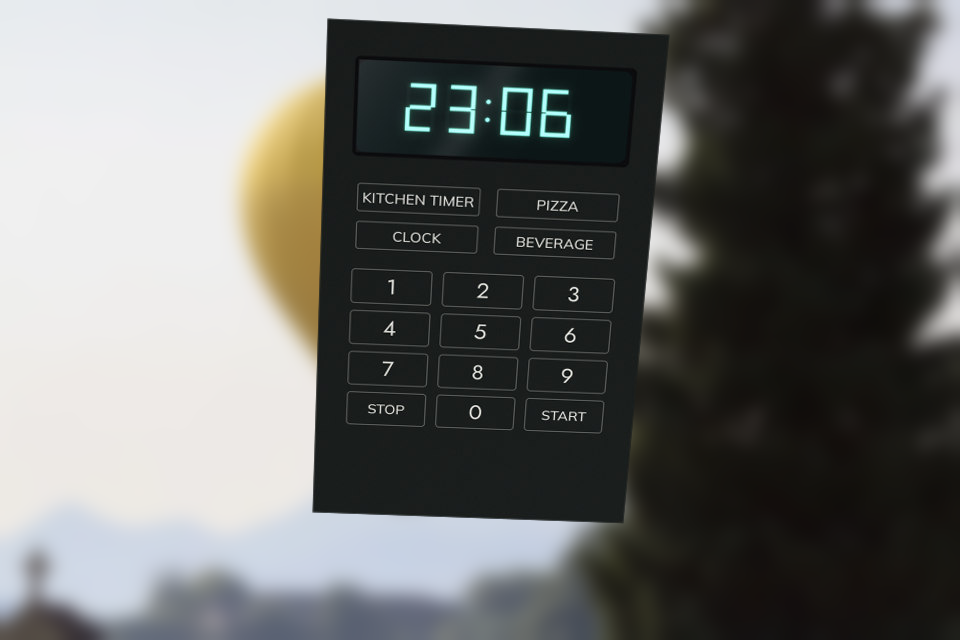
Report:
**23:06**
